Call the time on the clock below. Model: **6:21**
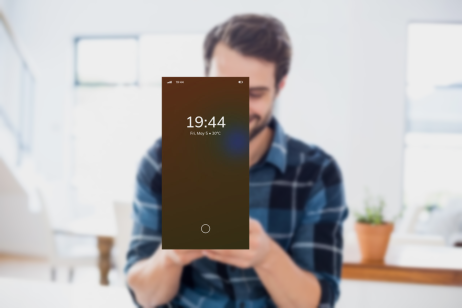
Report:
**19:44**
